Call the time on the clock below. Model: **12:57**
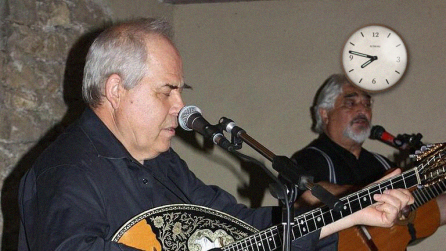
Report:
**7:47**
